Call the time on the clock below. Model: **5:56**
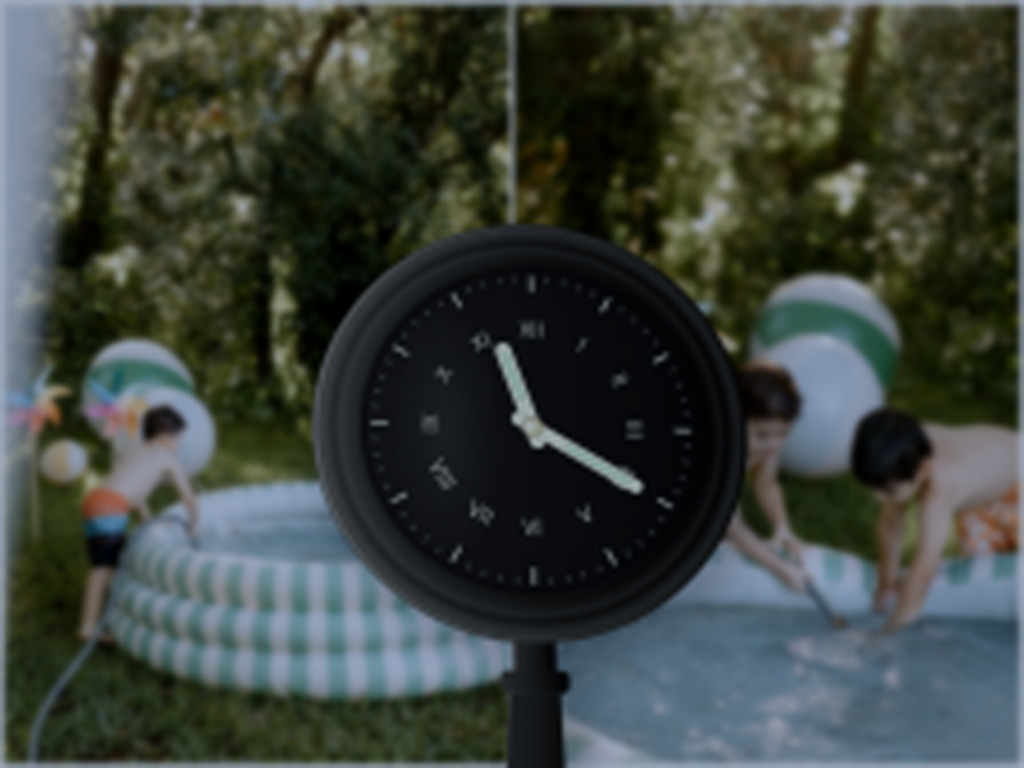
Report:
**11:20**
